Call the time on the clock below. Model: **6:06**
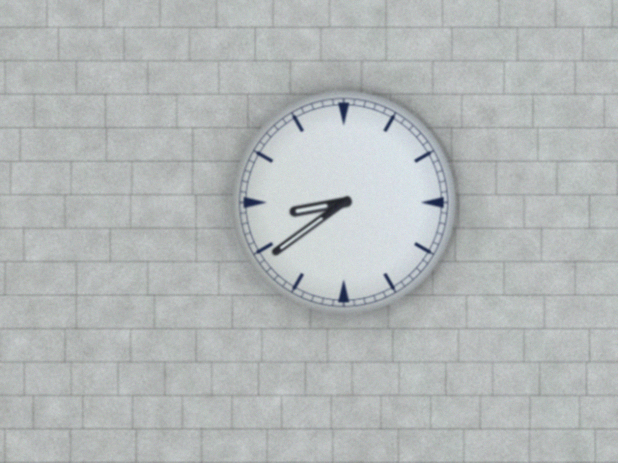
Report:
**8:39**
